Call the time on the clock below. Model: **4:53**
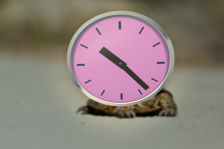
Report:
**10:23**
